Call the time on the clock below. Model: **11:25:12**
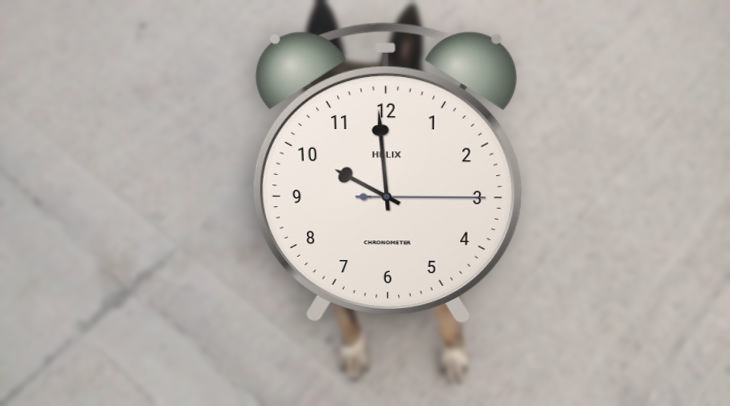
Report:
**9:59:15**
